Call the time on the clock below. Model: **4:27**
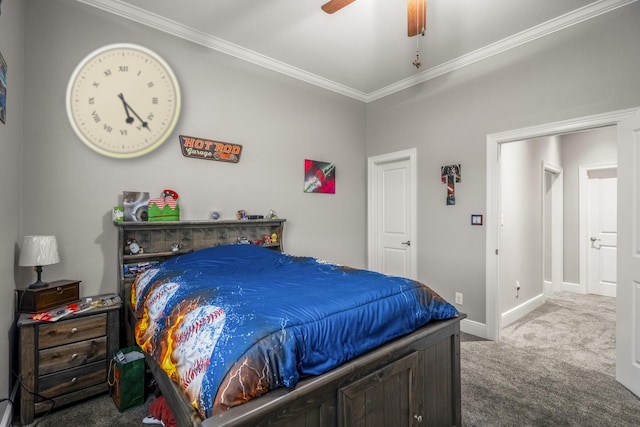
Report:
**5:23**
